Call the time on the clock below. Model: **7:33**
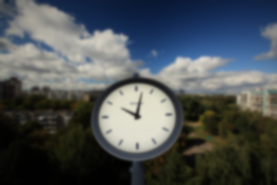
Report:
**10:02**
